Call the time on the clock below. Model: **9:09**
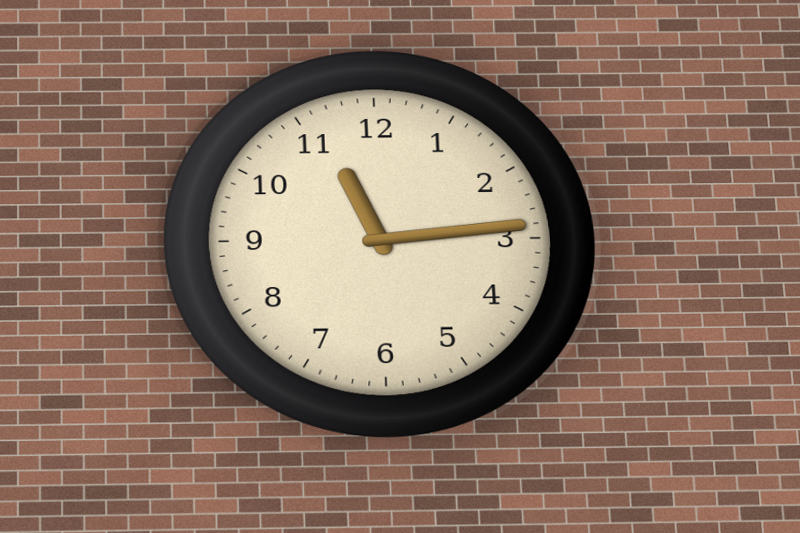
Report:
**11:14**
